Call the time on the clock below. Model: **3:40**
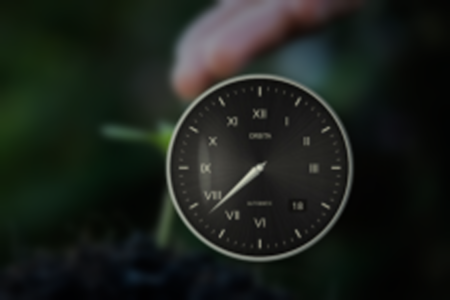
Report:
**7:38**
